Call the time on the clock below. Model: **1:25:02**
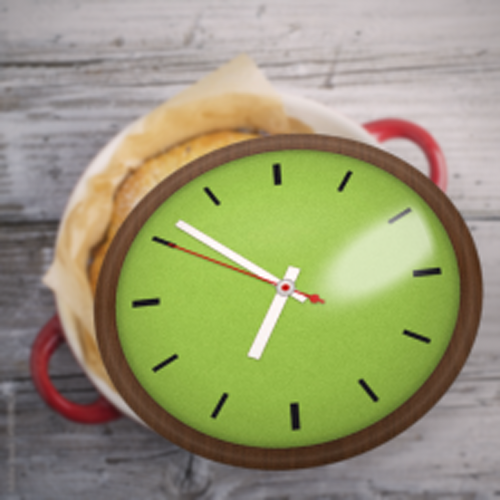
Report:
**6:51:50**
